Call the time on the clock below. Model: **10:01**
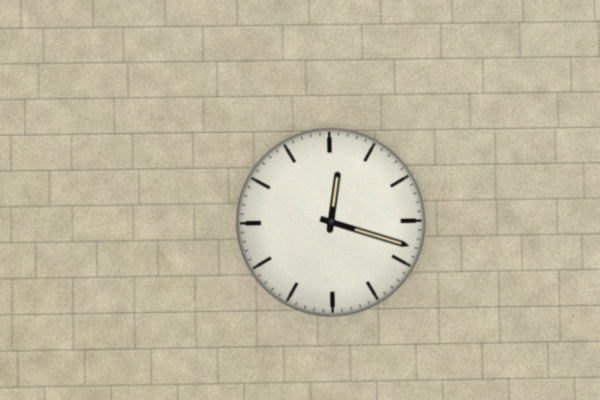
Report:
**12:18**
